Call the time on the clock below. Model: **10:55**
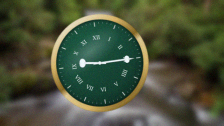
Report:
**9:15**
